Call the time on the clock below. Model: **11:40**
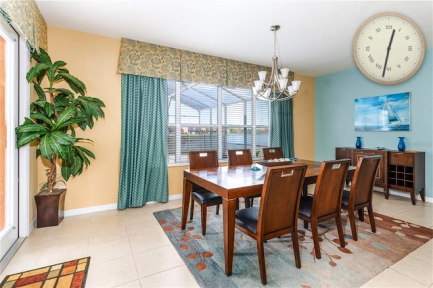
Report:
**12:32**
